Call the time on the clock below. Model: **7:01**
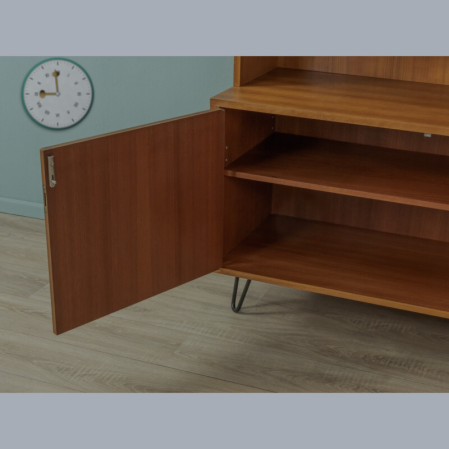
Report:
**8:59**
